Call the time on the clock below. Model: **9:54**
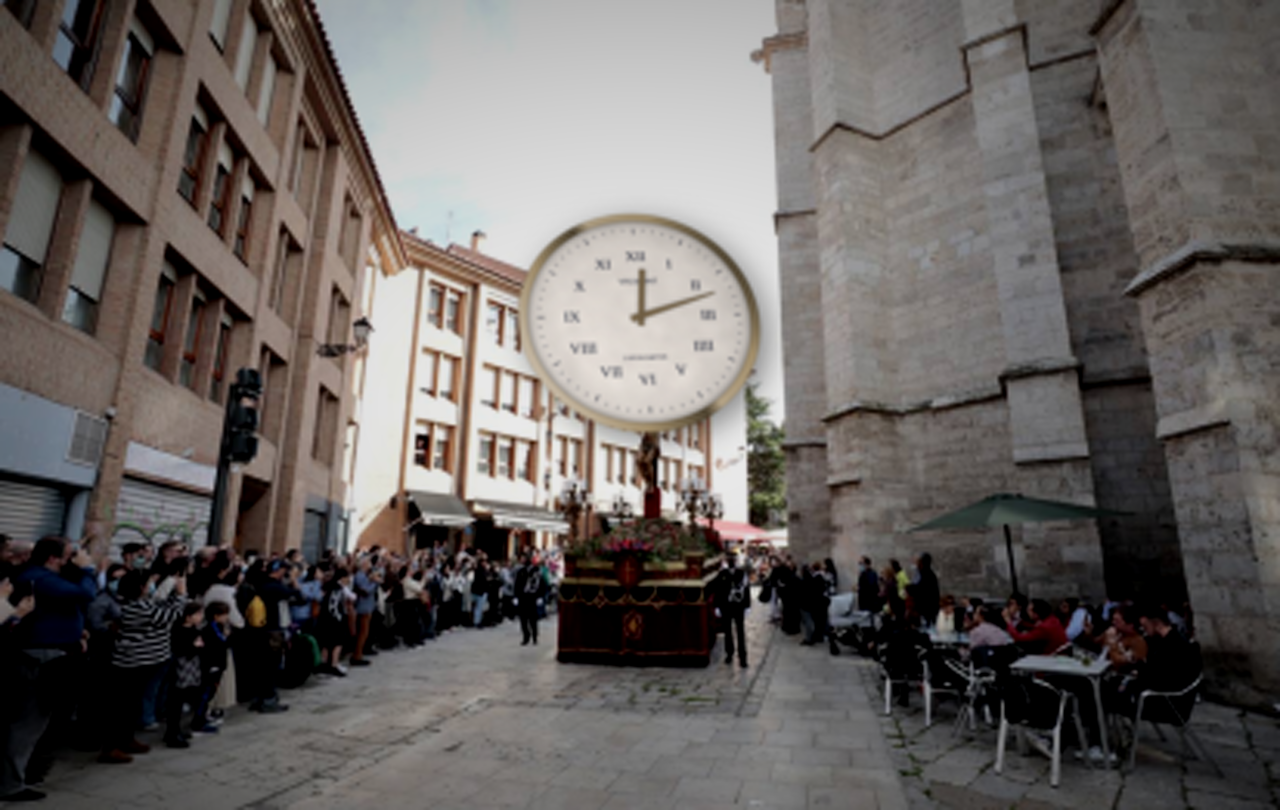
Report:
**12:12**
